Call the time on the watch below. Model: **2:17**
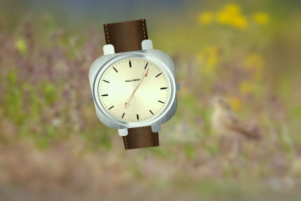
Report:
**7:06**
